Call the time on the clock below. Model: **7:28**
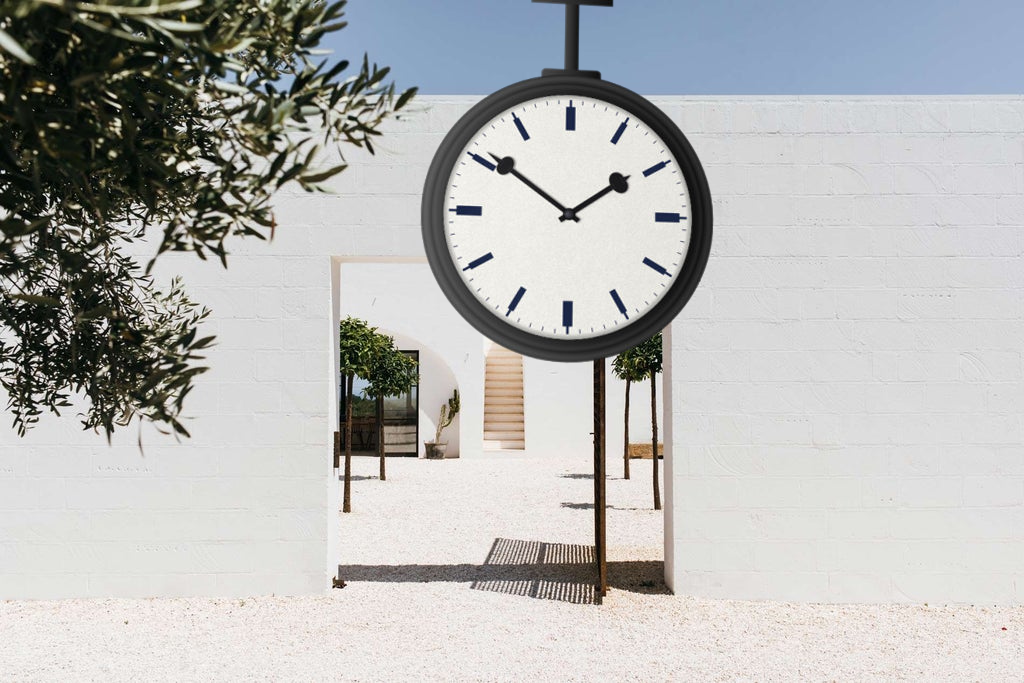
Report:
**1:51**
